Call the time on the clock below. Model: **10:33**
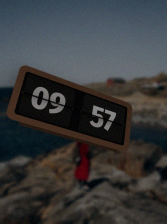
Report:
**9:57**
